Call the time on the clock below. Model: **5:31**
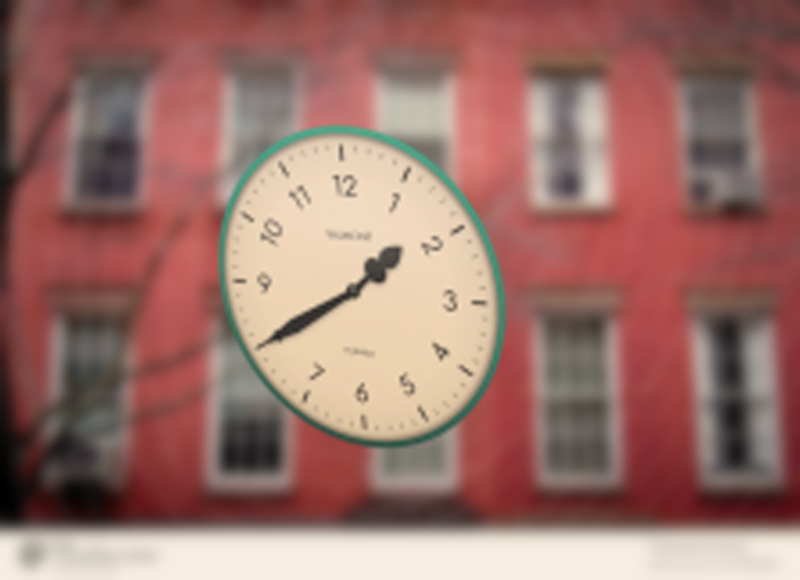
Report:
**1:40**
